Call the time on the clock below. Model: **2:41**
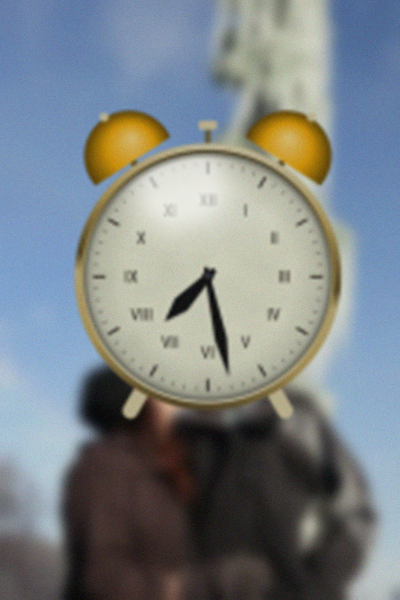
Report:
**7:28**
